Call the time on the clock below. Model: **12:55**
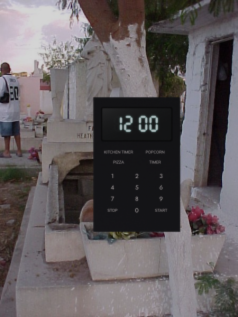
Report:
**12:00**
